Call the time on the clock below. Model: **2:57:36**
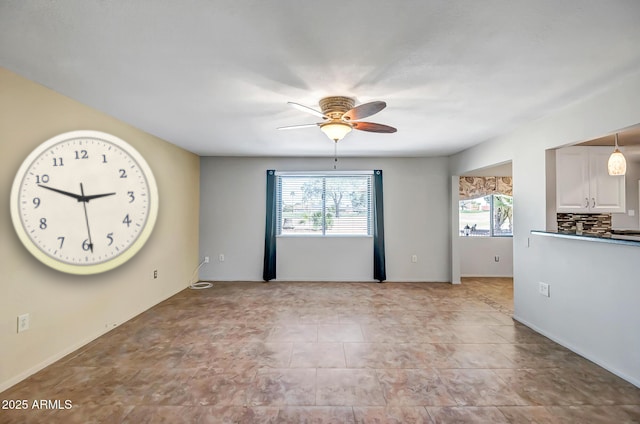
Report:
**2:48:29**
